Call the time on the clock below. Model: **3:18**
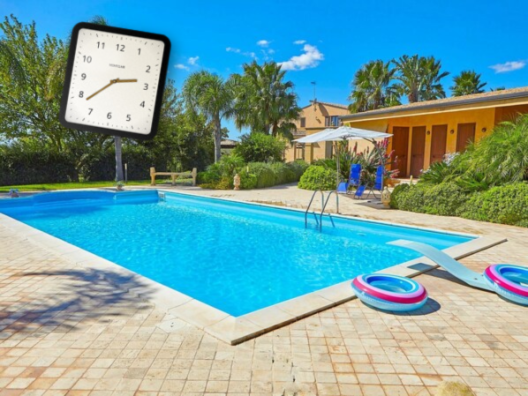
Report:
**2:38**
